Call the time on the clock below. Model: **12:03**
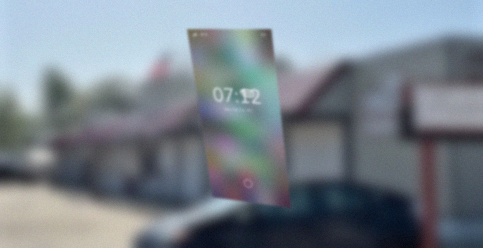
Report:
**7:12**
